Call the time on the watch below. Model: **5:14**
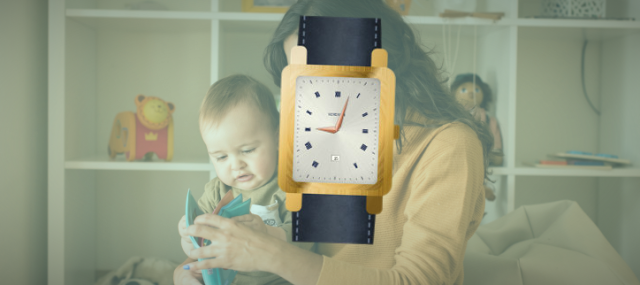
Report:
**9:03**
